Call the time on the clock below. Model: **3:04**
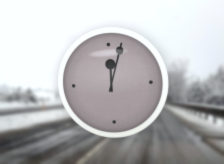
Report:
**12:03**
